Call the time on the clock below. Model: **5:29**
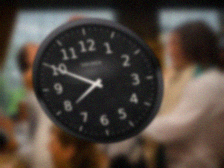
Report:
**7:50**
